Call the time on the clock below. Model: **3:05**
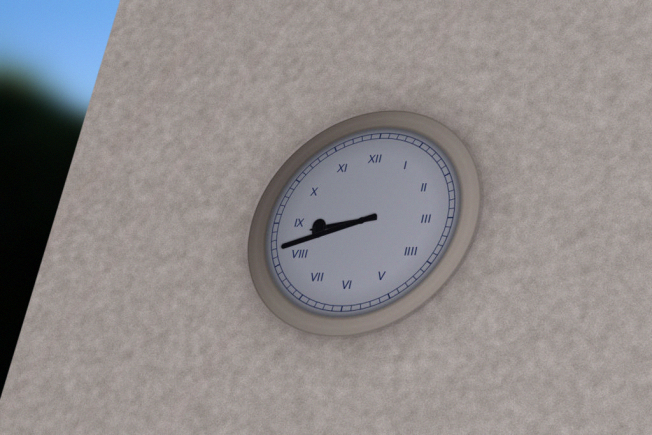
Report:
**8:42**
